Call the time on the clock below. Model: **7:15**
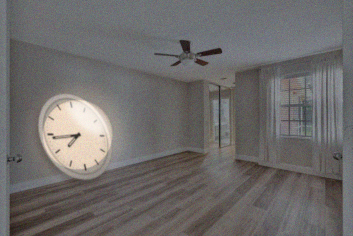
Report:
**7:44**
